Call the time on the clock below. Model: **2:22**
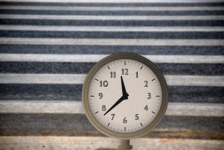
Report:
**11:38**
